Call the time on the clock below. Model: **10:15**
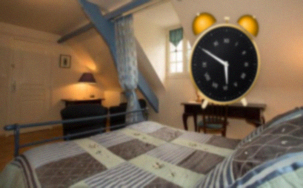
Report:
**5:50**
